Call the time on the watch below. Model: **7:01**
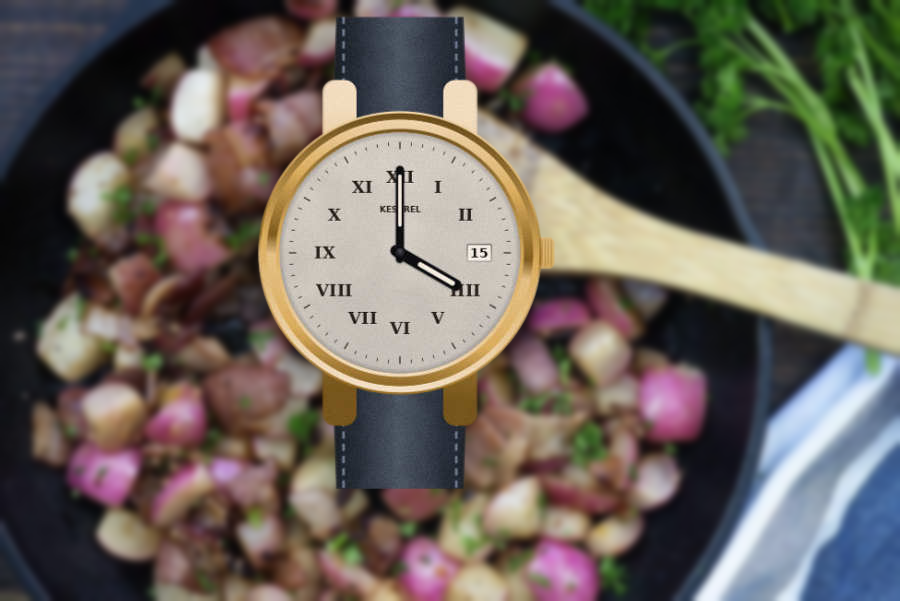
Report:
**4:00**
